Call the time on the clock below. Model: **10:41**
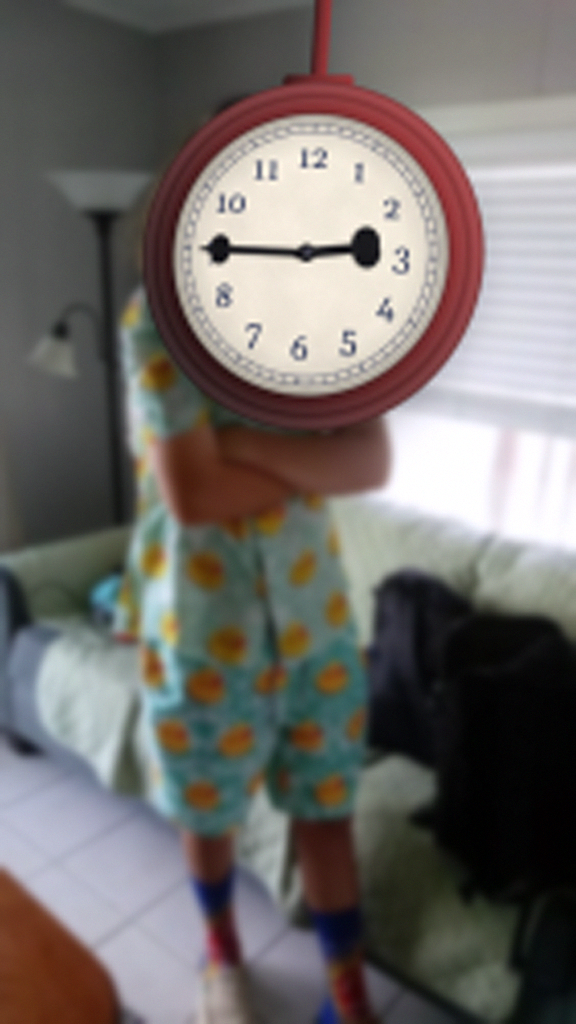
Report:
**2:45**
